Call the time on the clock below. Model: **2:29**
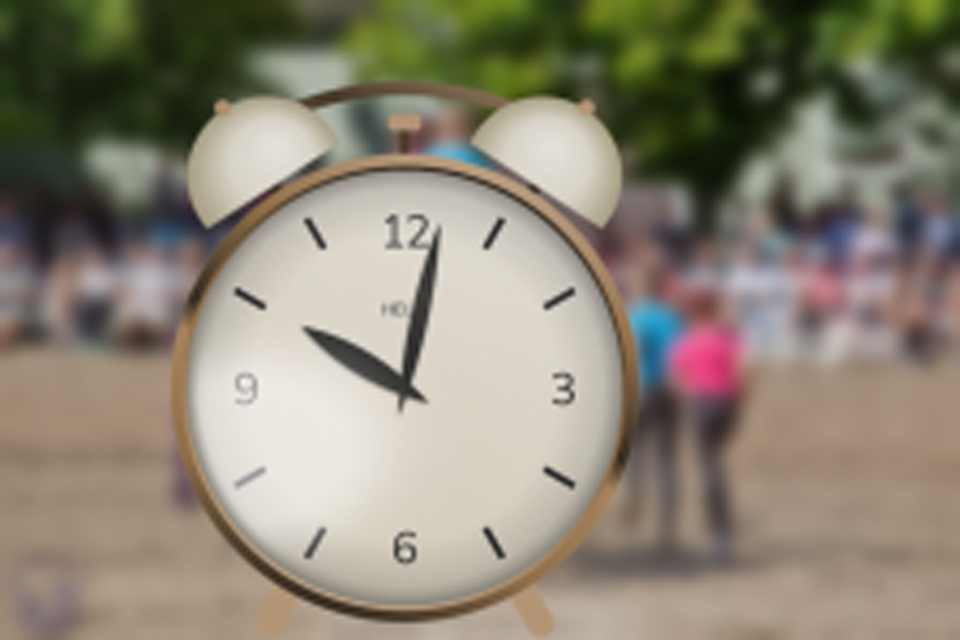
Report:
**10:02**
